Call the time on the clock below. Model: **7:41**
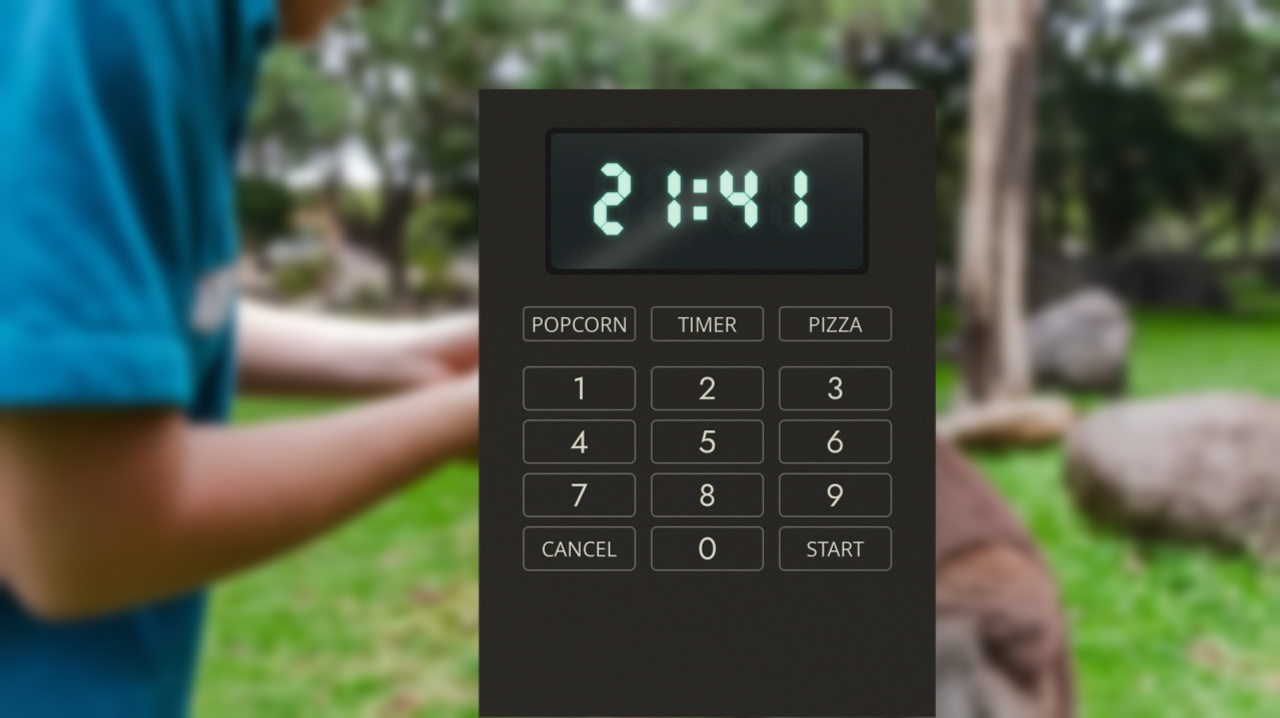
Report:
**21:41**
